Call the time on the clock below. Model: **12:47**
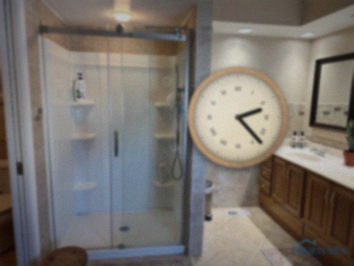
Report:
**2:23**
